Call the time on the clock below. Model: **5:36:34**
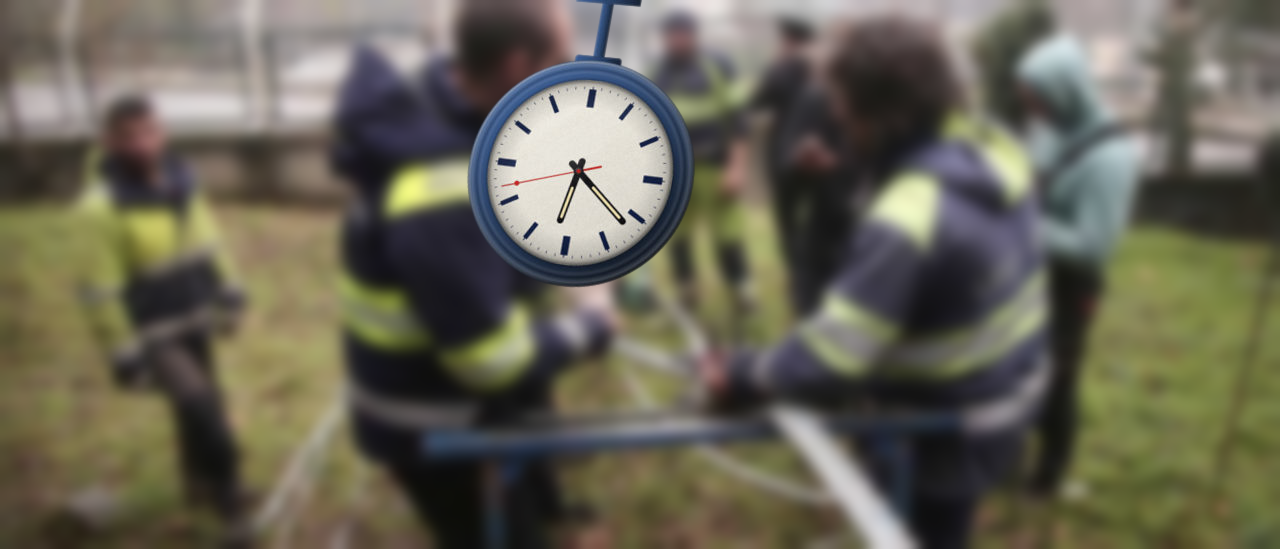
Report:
**6:21:42**
